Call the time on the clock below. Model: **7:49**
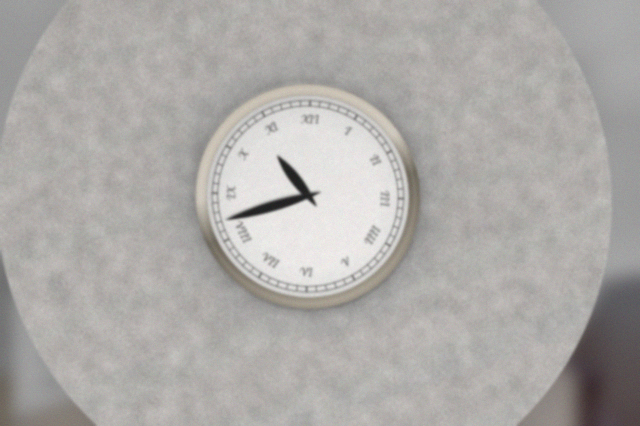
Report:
**10:42**
